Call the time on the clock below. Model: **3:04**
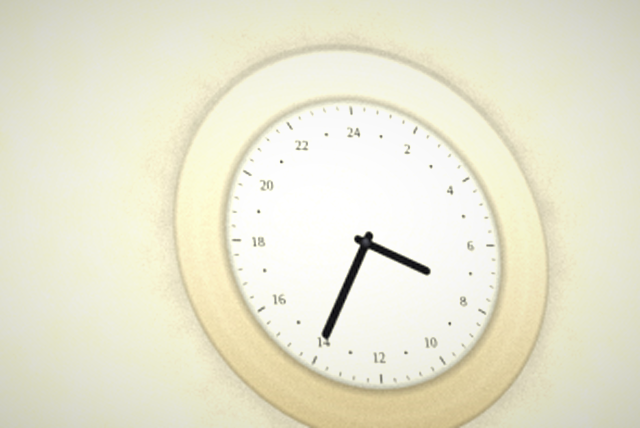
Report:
**7:35**
